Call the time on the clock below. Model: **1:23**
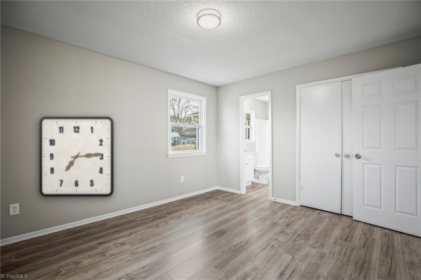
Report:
**7:14**
